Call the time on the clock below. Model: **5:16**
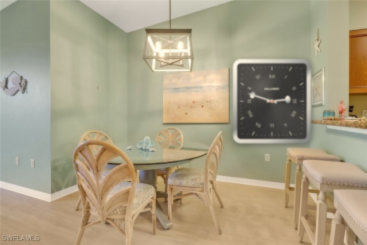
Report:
**2:48**
